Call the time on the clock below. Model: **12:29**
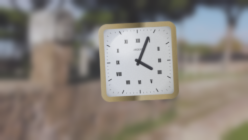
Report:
**4:04**
